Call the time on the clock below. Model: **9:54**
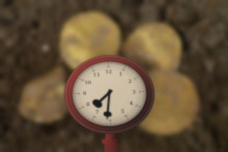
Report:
**7:31**
